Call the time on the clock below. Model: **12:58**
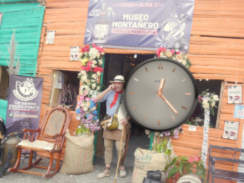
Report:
**12:23**
